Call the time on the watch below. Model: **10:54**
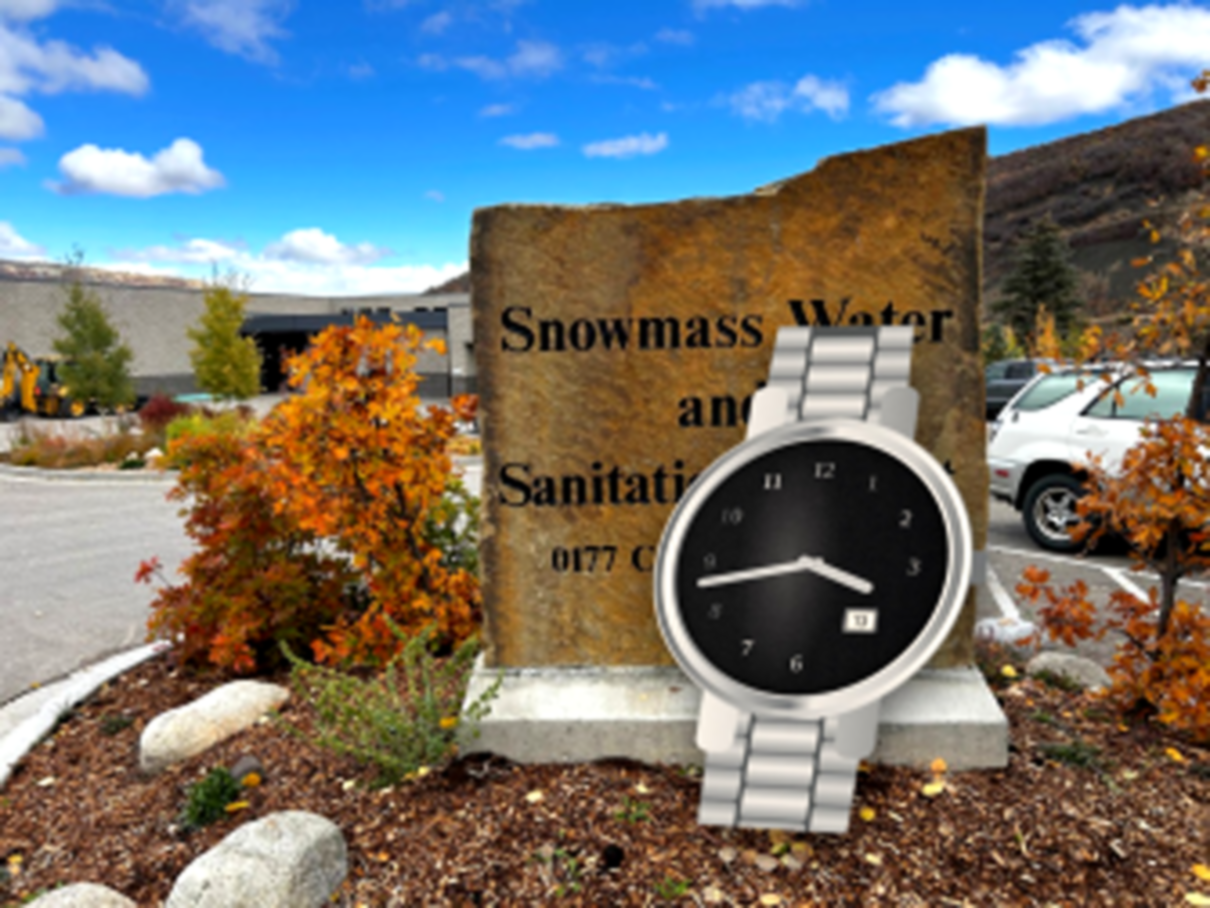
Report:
**3:43**
